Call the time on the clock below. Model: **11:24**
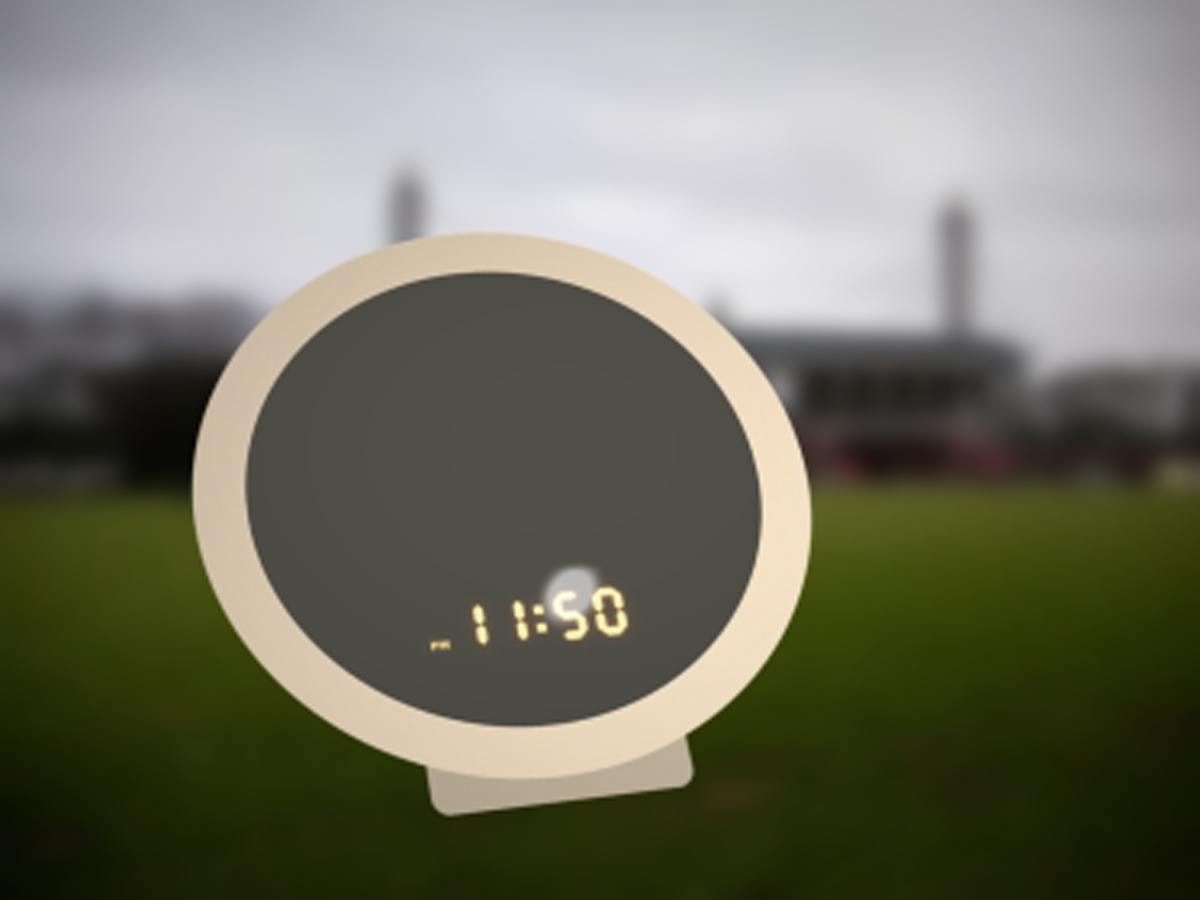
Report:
**11:50**
